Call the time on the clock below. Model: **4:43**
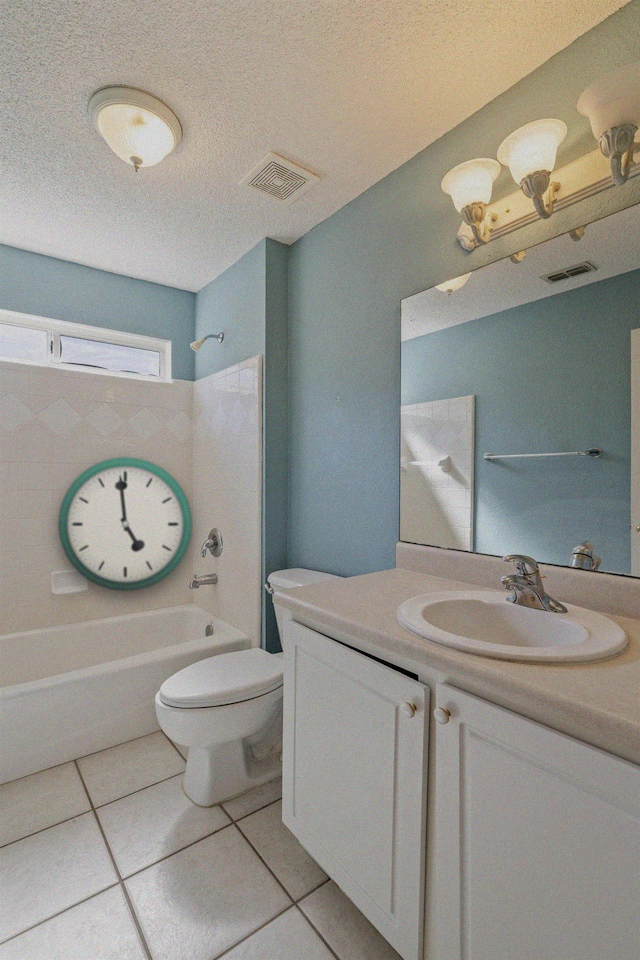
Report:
**4:59**
